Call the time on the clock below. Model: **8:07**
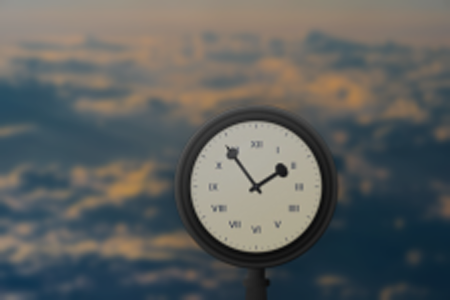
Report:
**1:54**
